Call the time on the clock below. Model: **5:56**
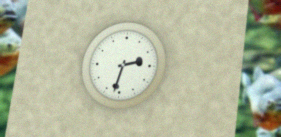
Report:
**2:32**
